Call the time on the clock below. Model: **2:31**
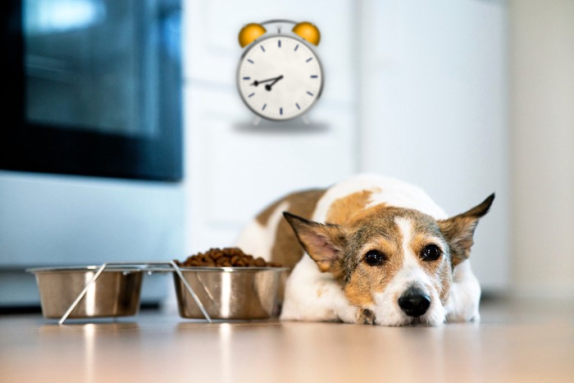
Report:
**7:43**
